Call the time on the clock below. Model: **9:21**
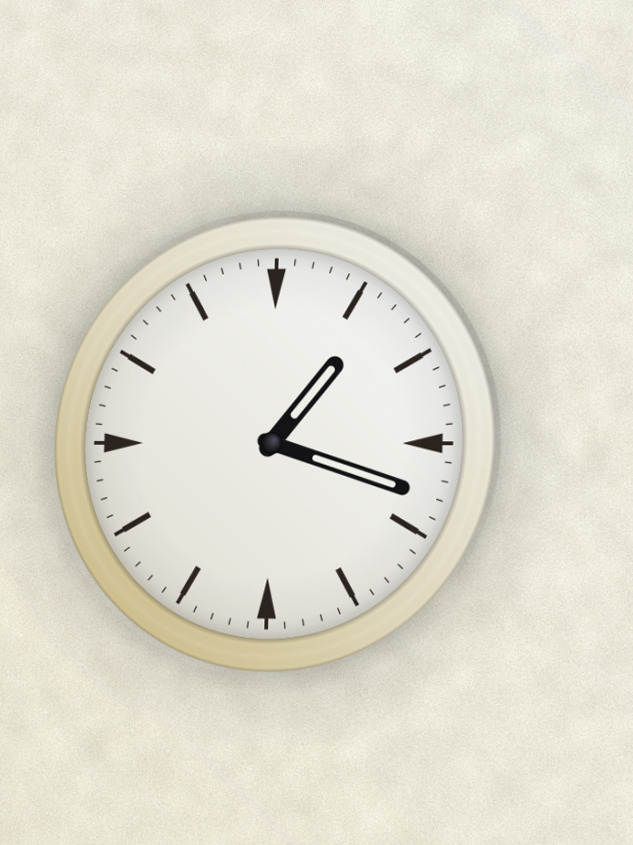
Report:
**1:18**
